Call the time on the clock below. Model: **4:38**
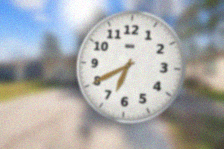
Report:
**6:40**
